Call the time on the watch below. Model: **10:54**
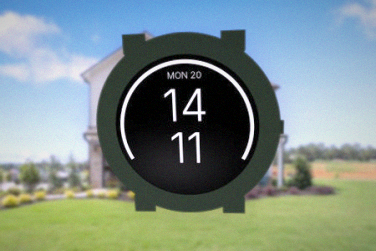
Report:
**14:11**
